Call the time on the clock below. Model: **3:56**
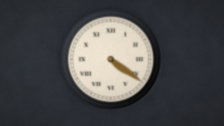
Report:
**4:21**
